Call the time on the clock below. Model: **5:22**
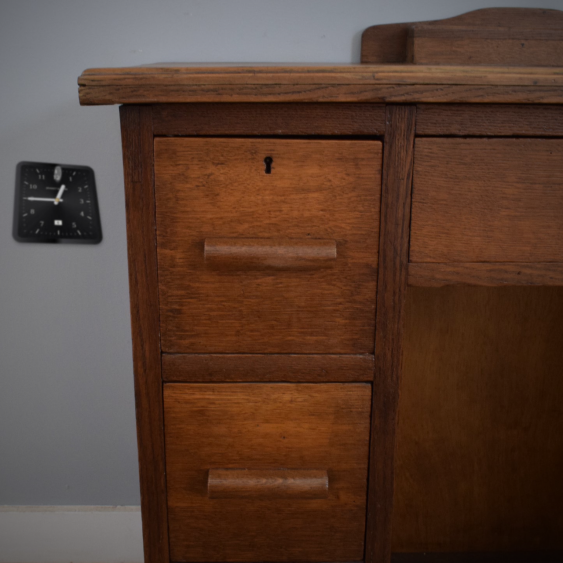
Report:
**12:45**
